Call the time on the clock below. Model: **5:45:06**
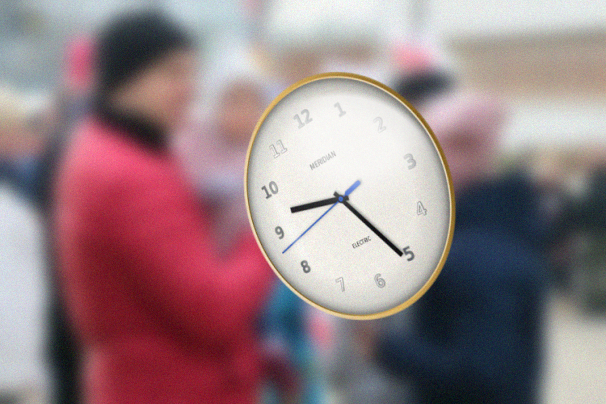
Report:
**9:25:43**
